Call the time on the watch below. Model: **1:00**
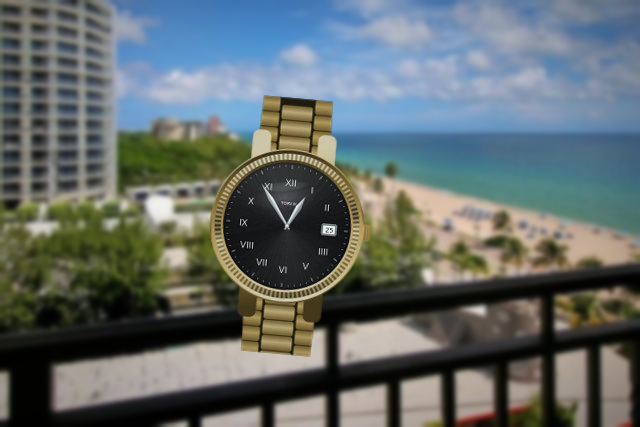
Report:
**12:54**
